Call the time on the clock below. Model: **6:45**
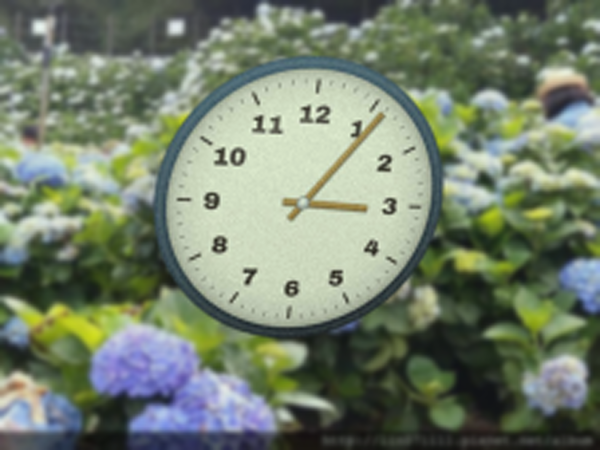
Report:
**3:06**
